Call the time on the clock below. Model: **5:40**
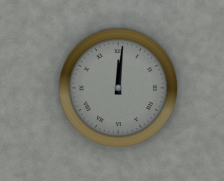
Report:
**12:01**
